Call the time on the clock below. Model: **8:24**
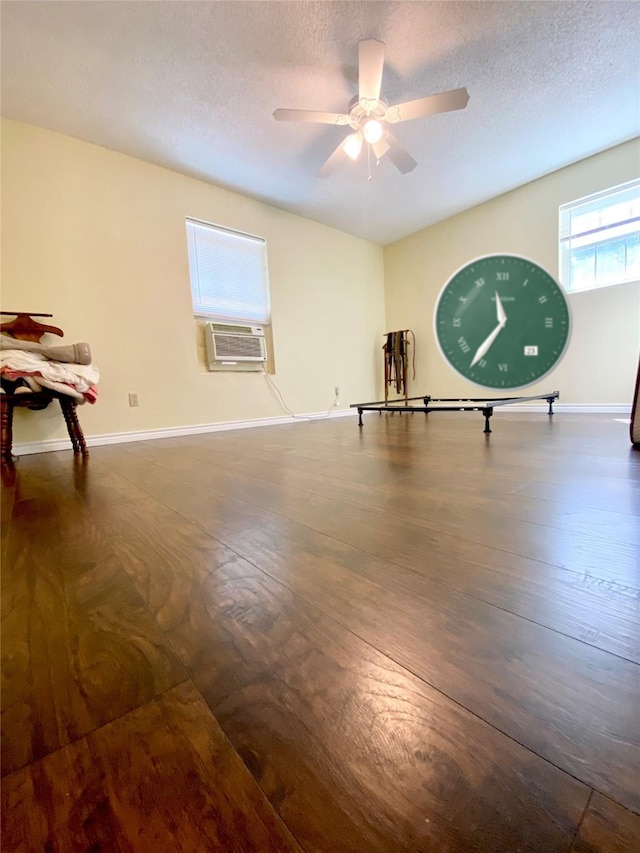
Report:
**11:36**
